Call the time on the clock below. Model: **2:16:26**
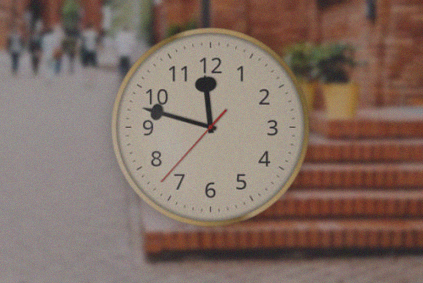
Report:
**11:47:37**
